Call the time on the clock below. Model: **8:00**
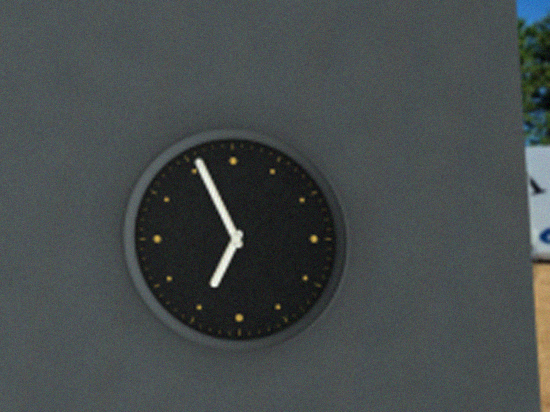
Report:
**6:56**
